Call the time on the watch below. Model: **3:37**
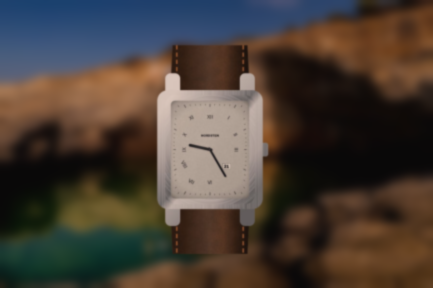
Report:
**9:25**
